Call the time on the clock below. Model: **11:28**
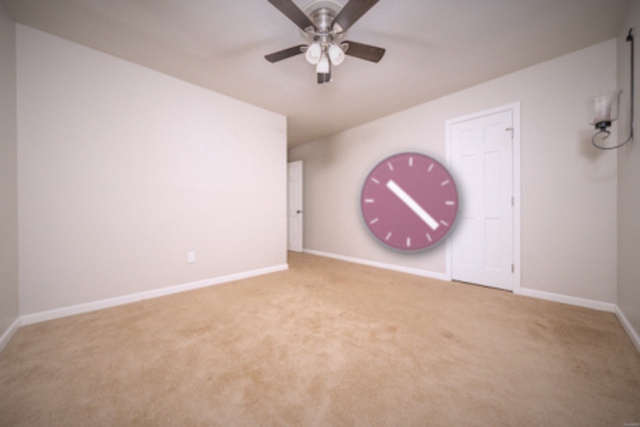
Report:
**10:22**
